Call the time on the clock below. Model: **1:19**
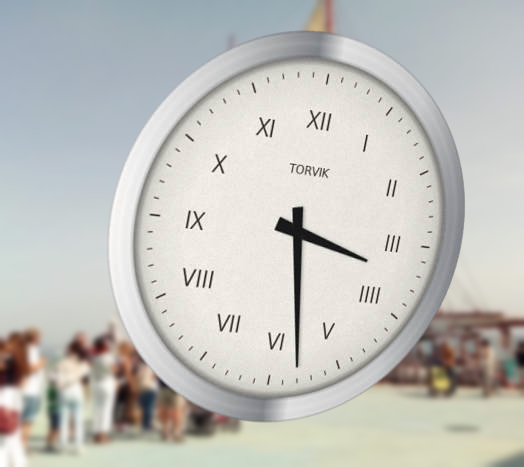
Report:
**3:28**
